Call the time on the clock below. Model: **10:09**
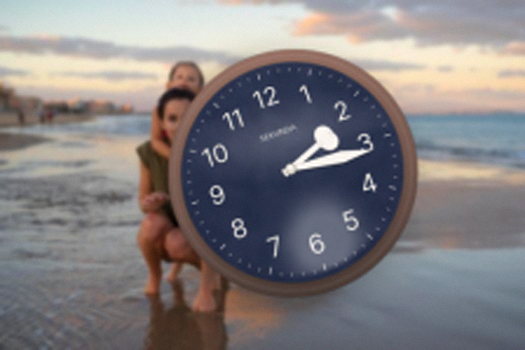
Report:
**2:16**
